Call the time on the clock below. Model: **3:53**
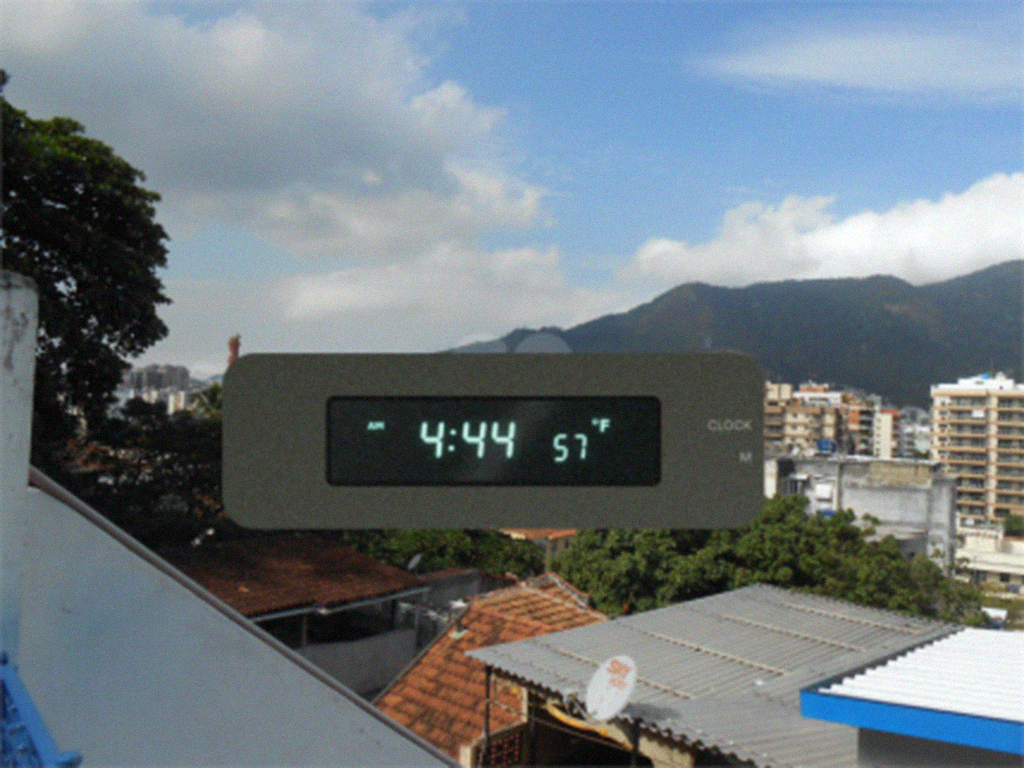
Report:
**4:44**
